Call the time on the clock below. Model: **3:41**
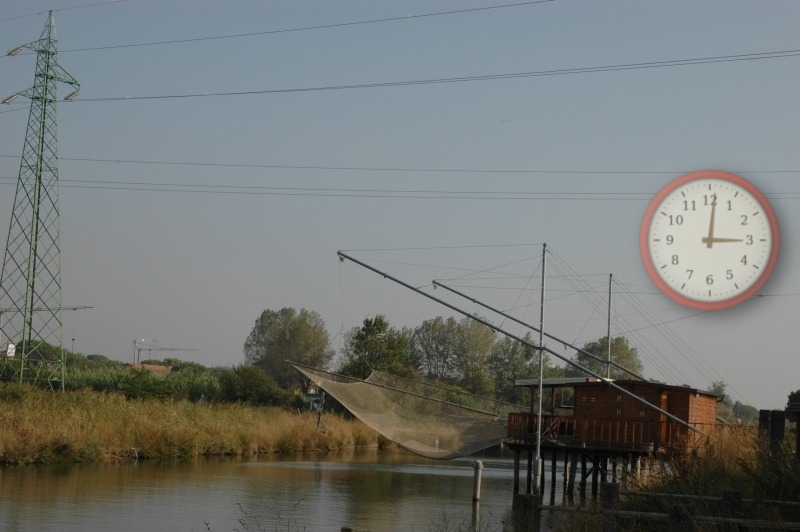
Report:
**3:01**
